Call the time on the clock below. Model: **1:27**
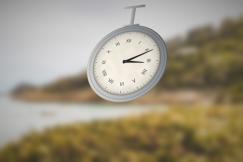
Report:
**3:11**
